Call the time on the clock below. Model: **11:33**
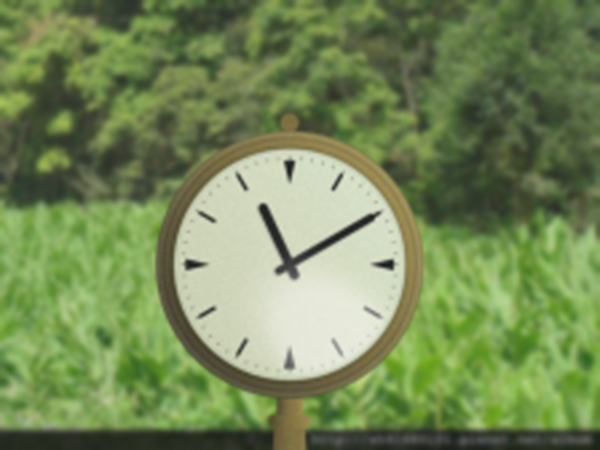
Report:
**11:10**
